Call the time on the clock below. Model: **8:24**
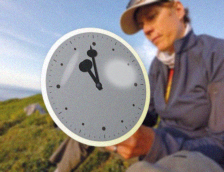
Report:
**10:59**
